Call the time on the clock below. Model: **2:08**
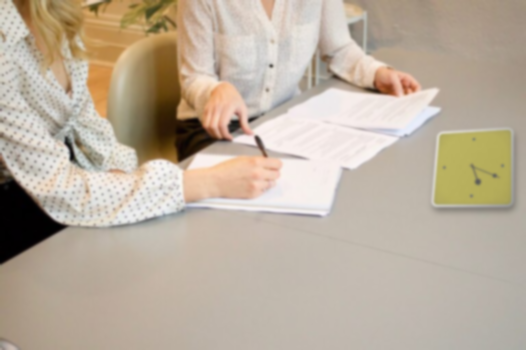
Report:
**5:19**
